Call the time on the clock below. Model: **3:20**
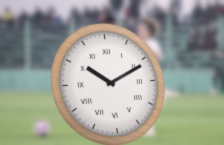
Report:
**10:11**
